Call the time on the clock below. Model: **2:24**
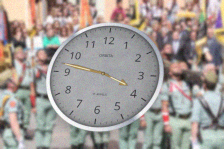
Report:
**3:47**
